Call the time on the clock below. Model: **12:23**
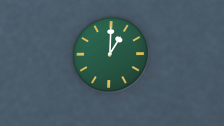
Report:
**1:00**
